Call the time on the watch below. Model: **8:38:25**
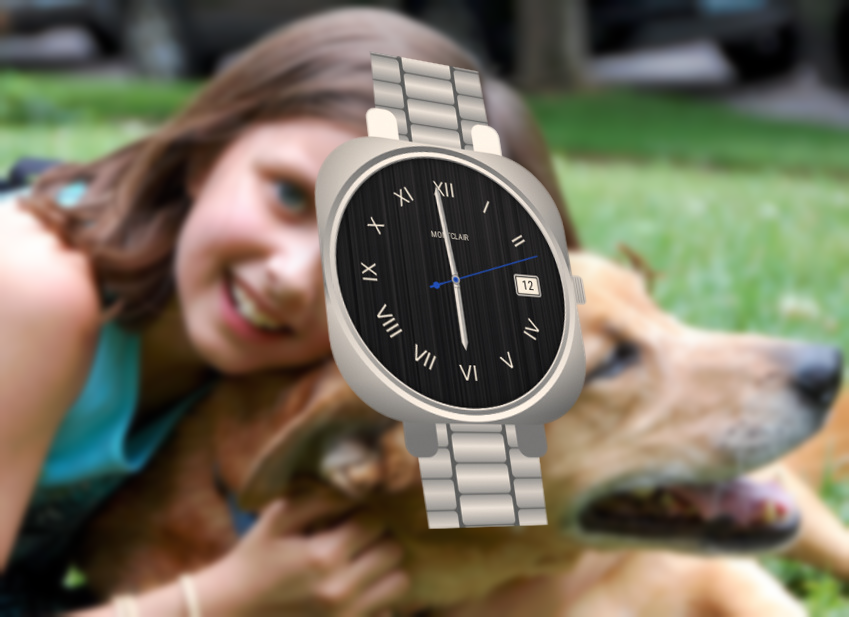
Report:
**5:59:12**
